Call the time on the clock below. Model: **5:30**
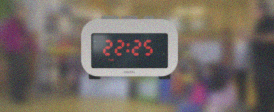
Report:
**22:25**
